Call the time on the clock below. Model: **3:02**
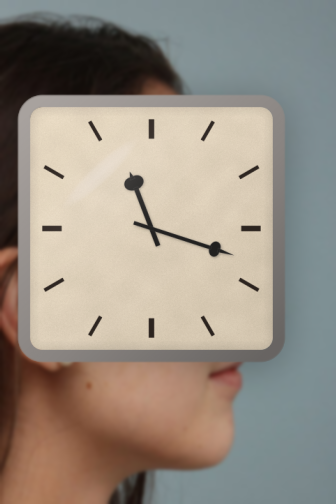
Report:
**11:18**
